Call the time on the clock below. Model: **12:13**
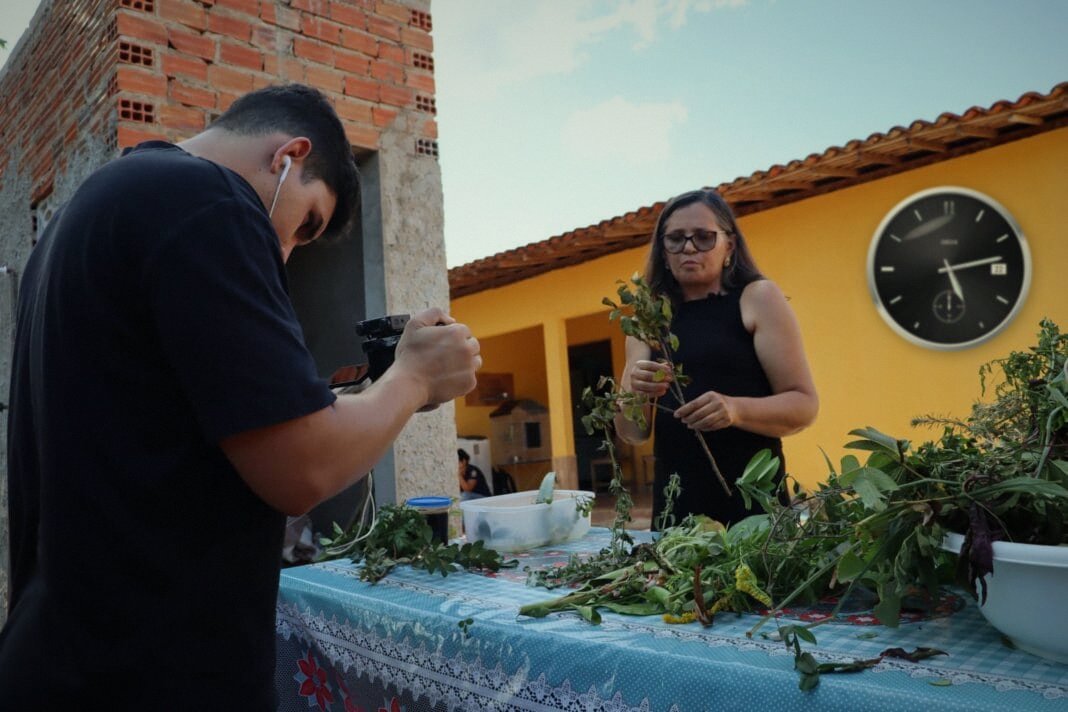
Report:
**5:13**
